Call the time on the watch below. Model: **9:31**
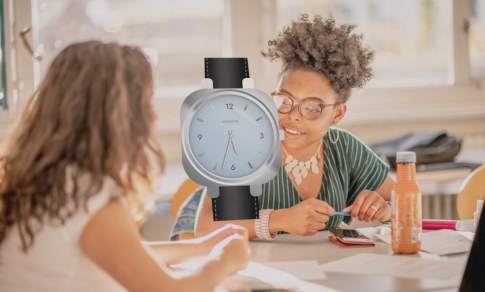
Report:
**5:33**
